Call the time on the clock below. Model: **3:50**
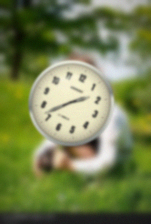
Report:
**1:37**
